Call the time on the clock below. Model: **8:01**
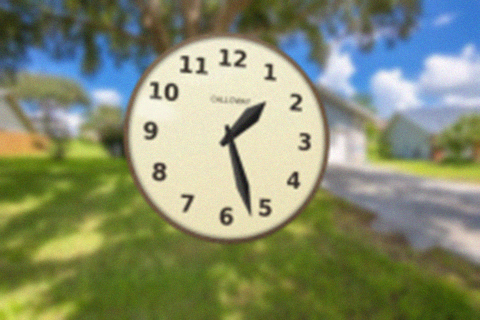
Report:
**1:27**
